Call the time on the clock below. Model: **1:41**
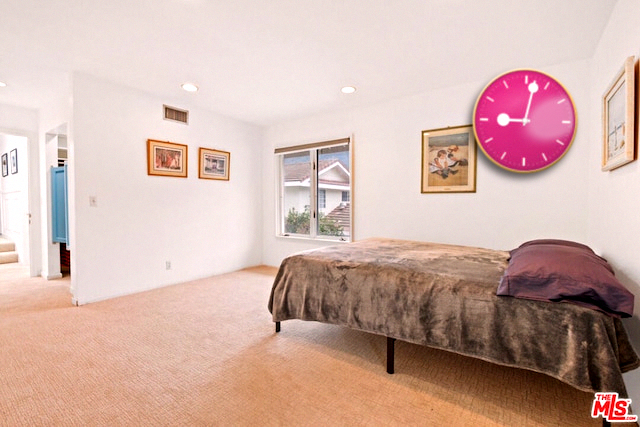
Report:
**9:02**
